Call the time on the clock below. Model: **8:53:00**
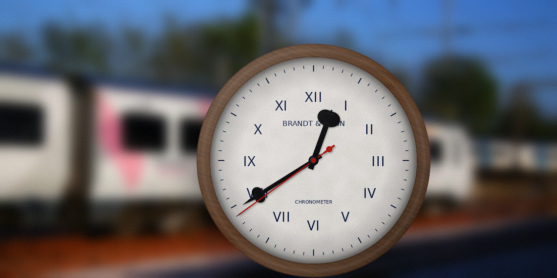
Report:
**12:39:39**
